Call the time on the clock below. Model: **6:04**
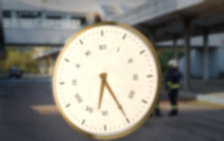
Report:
**6:25**
